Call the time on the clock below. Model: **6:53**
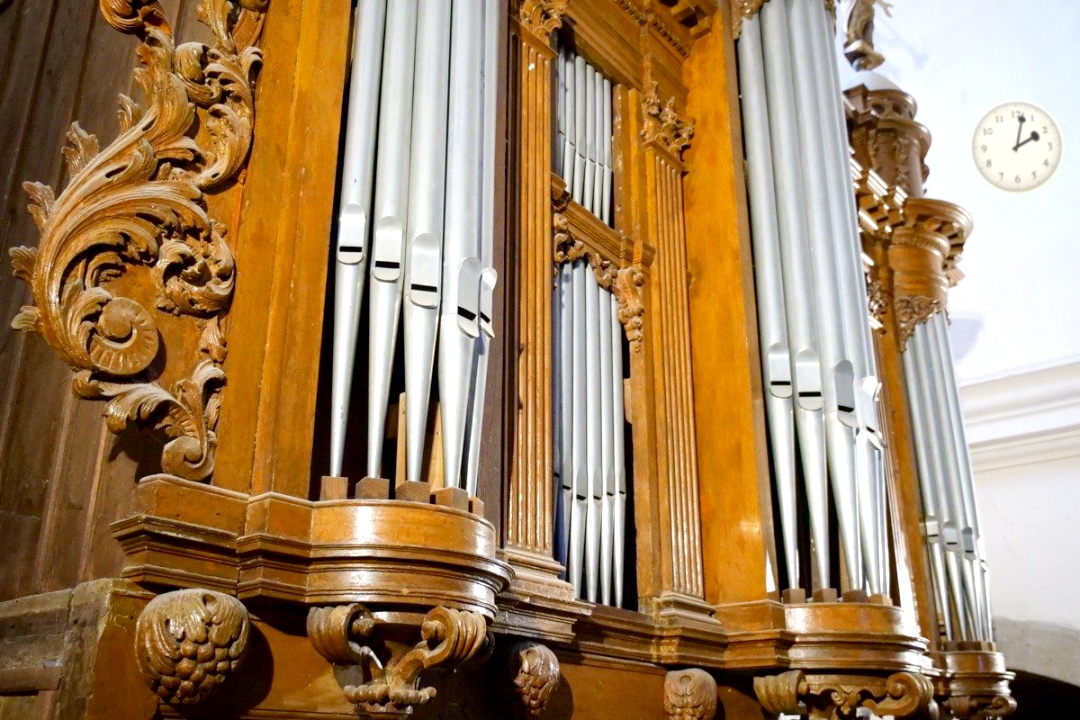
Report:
**2:02**
